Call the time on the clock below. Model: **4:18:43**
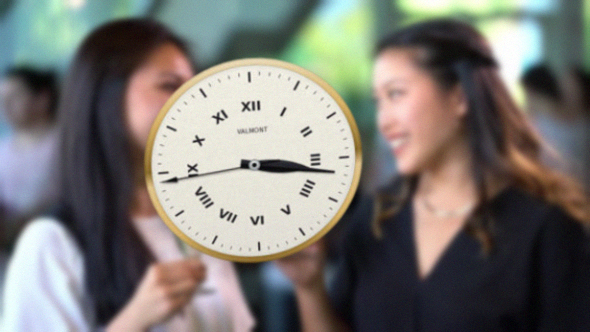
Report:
**3:16:44**
